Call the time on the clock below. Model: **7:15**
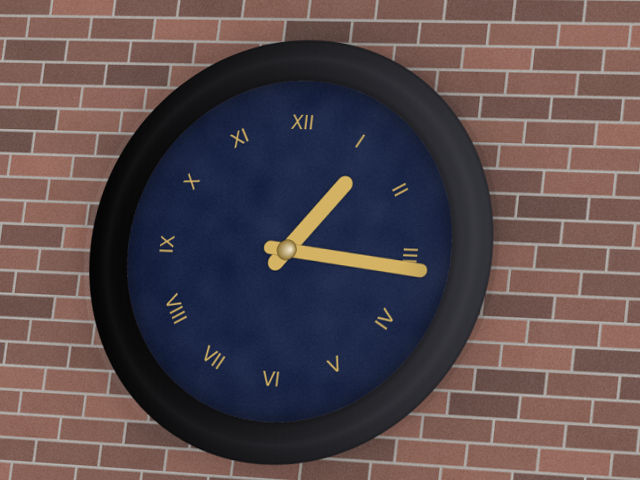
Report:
**1:16**
